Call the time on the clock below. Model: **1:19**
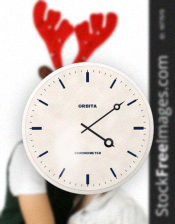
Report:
**4:09**
